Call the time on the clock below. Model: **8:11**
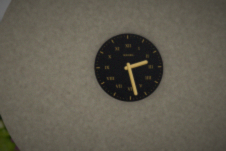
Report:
**2:28**
